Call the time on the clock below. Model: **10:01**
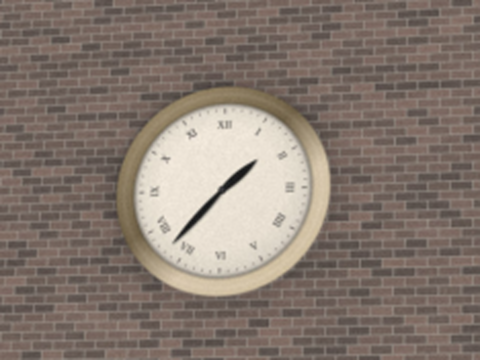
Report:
**1:37**
